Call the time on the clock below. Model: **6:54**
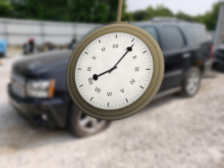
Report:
**8:06**
